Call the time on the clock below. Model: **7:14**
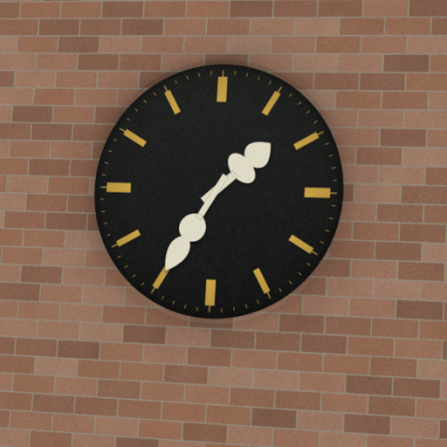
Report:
**1:35**
